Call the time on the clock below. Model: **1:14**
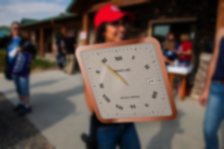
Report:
**10:54**
